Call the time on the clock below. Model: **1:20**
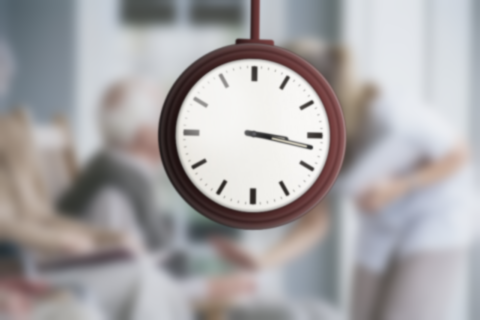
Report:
**3:17**
